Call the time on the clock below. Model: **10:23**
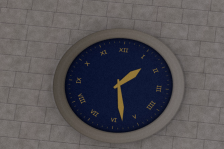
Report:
**1:28**
